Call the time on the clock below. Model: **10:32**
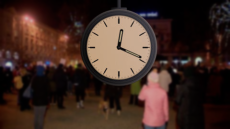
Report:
**12:19**
